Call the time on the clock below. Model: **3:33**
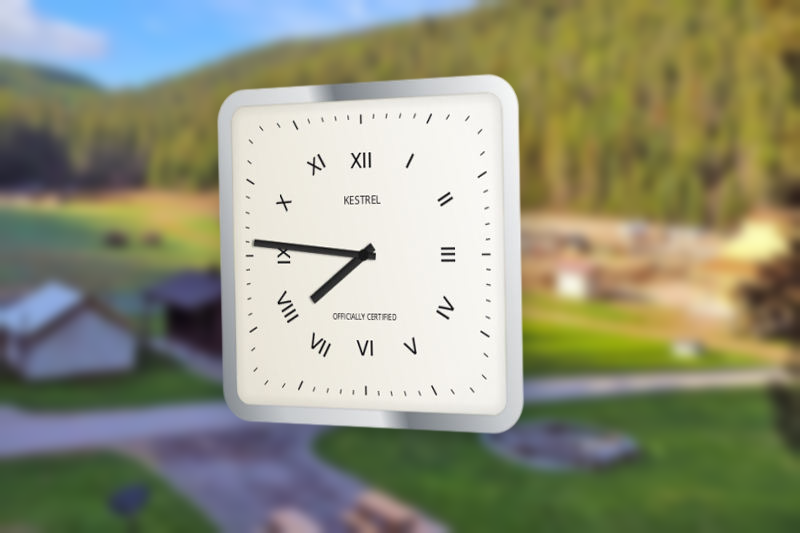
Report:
**7:46**
